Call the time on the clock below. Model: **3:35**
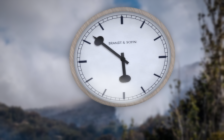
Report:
**5:52**
